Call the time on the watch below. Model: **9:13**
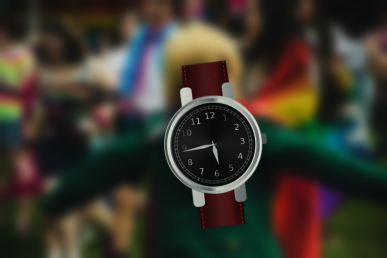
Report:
**5:44**
